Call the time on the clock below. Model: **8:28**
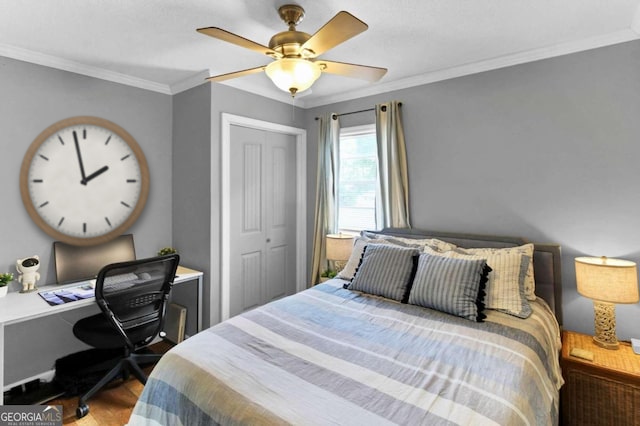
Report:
**1:58**
